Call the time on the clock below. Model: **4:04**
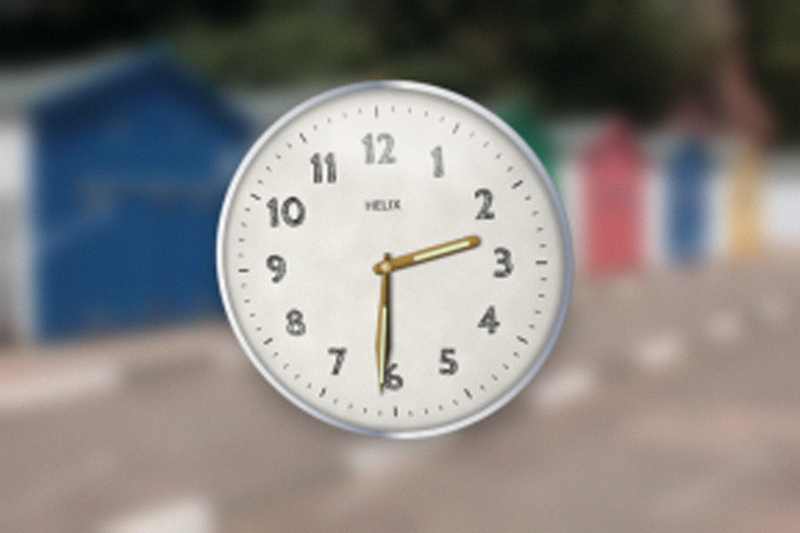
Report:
**2:31**
